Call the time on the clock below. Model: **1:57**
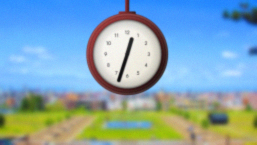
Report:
**12:33**
